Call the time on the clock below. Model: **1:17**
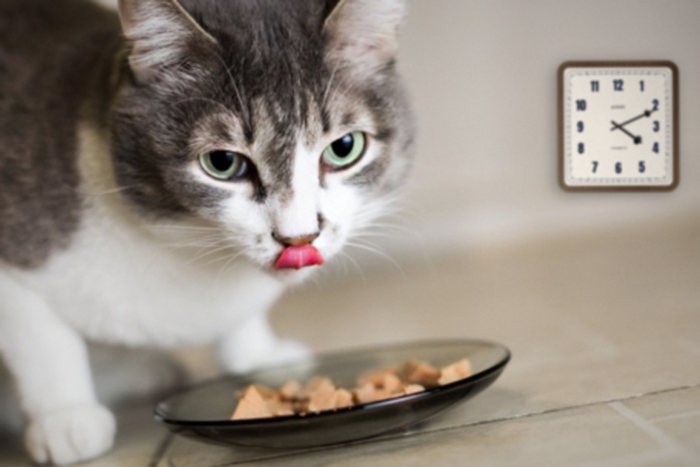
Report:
**4:11**
